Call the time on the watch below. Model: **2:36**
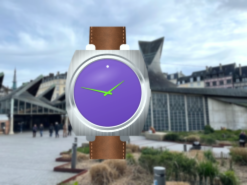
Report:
**1:47**
